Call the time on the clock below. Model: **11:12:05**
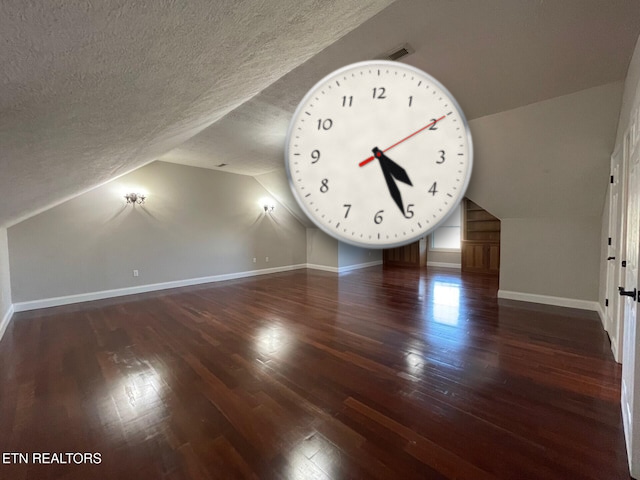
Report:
**4:26:10**
